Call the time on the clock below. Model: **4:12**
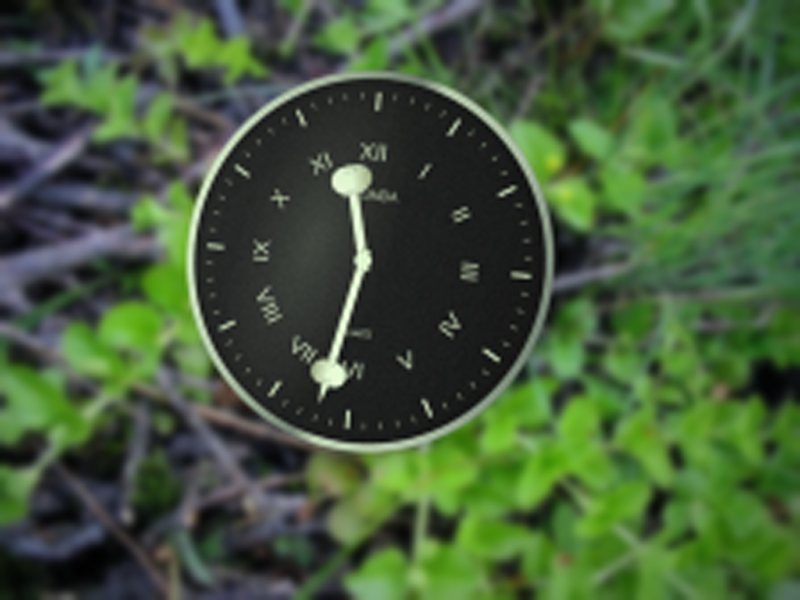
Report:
**11:32**
